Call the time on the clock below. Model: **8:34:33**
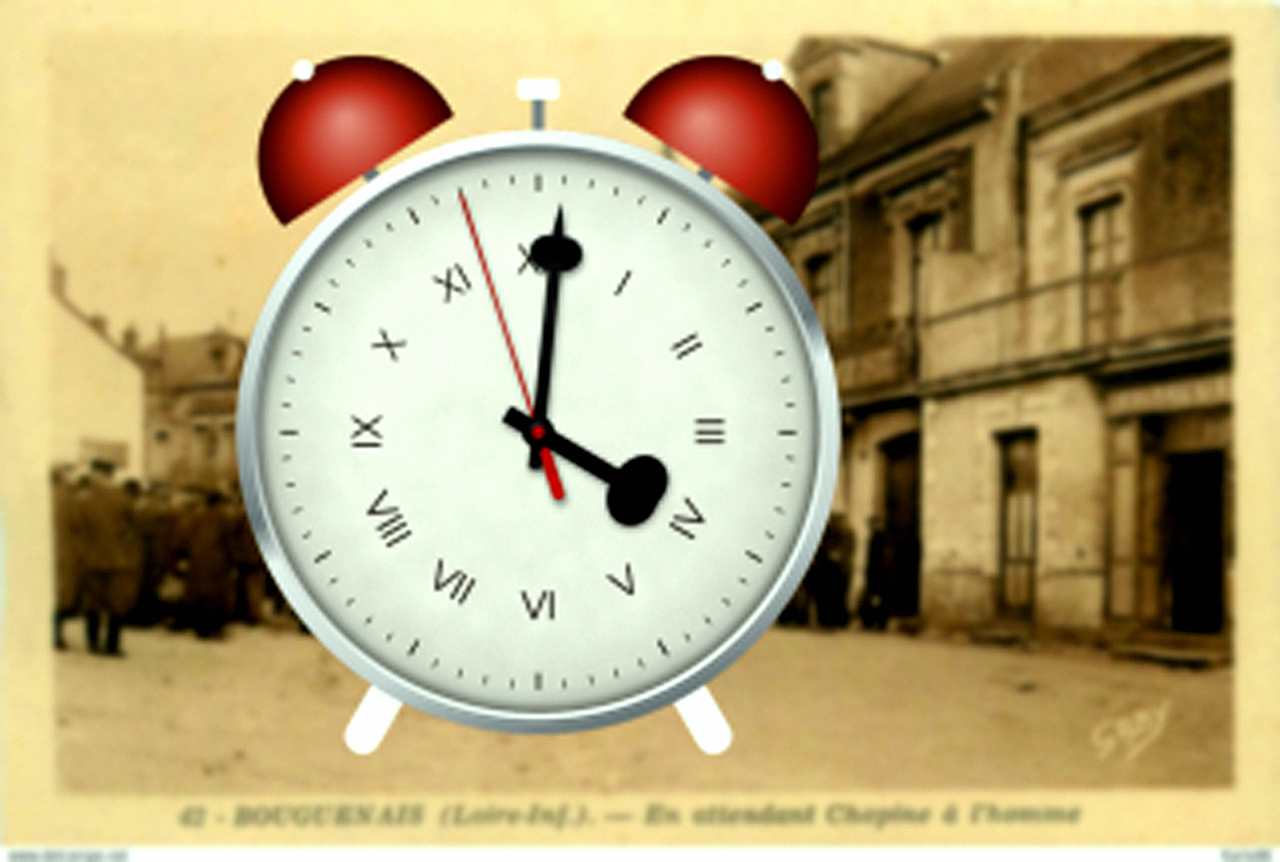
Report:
**4:00:57**
